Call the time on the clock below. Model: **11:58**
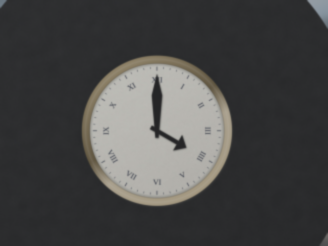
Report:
**4:00**
